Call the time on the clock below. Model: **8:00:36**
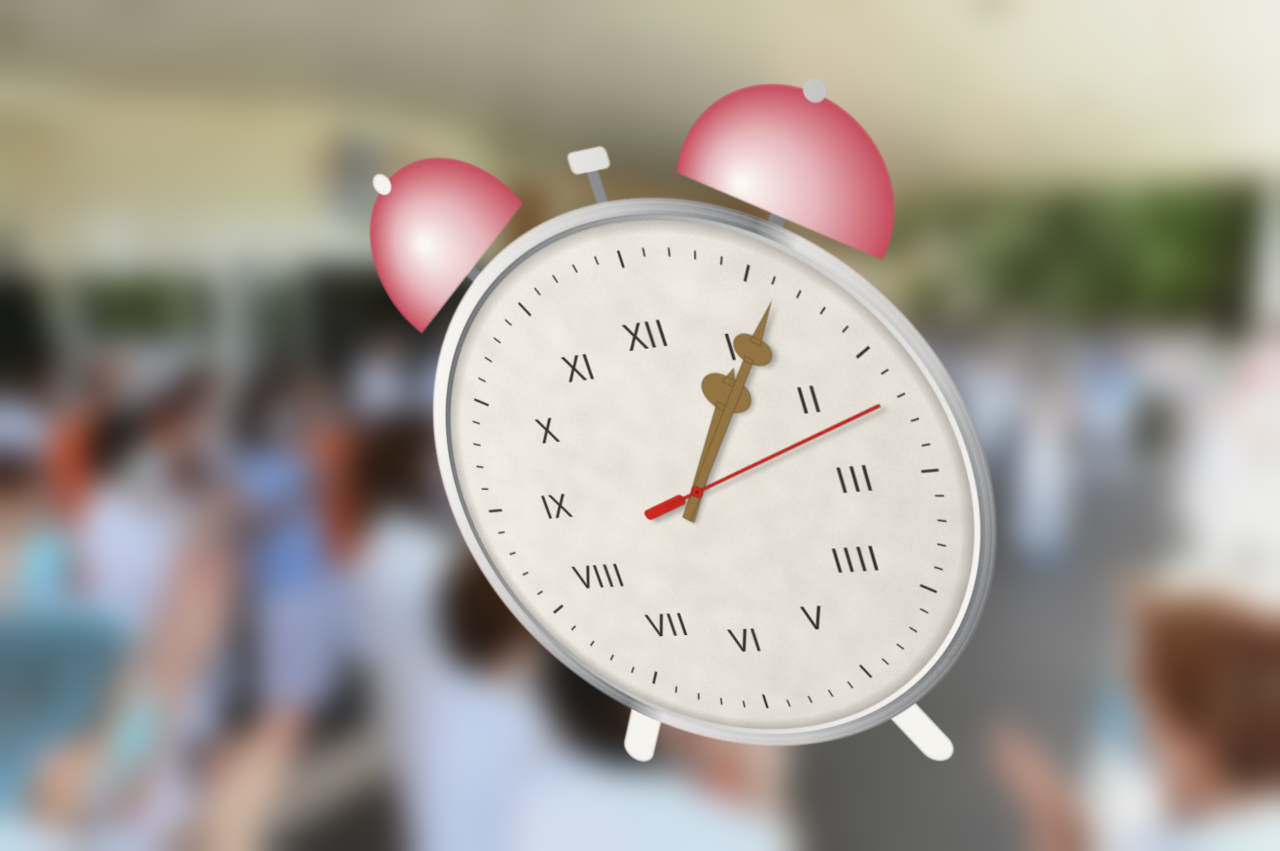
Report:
**1:06:12**
